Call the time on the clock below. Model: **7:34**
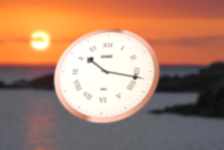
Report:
**10:17**
